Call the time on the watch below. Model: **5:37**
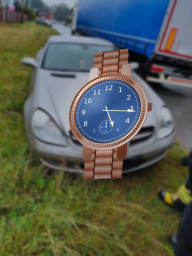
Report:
**5:16**
